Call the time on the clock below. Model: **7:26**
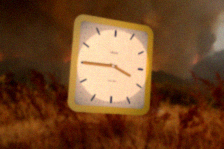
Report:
**3:45**
